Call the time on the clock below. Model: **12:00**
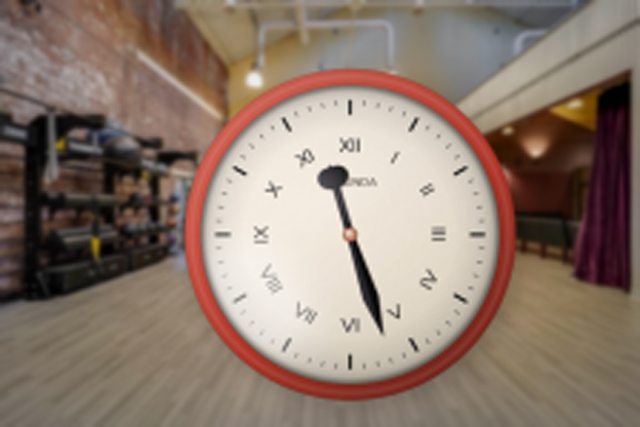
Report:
**11:27**
